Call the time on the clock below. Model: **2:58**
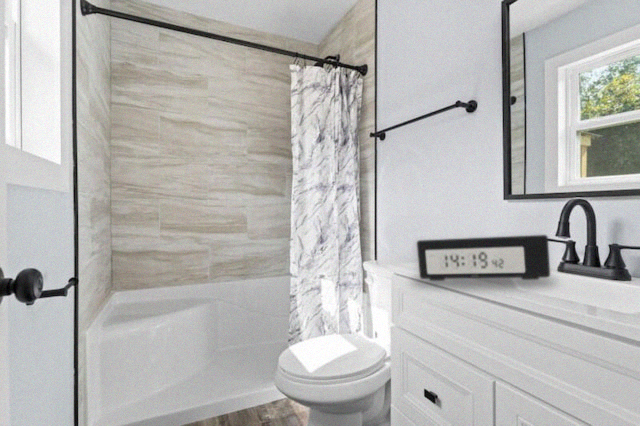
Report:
**14:19**
